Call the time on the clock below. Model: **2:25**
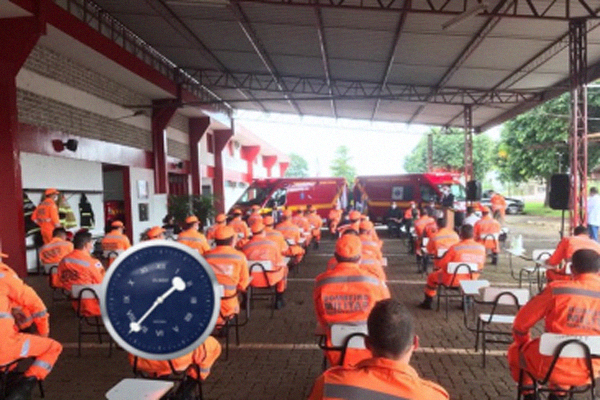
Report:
**1:37**
